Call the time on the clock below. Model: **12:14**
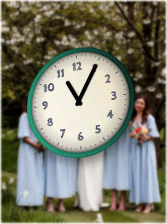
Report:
**11:05**
